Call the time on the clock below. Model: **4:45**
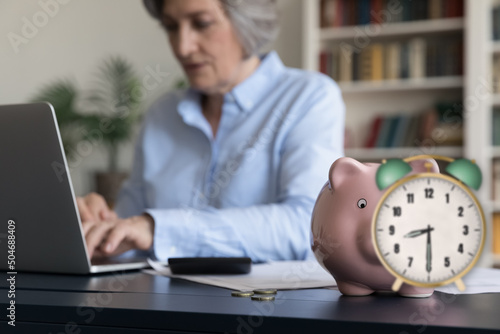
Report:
**8:30**
